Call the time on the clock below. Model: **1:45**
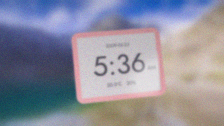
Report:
**5:36**
